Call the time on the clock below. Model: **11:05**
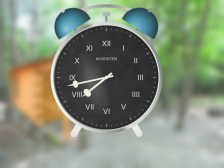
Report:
**7:43**
